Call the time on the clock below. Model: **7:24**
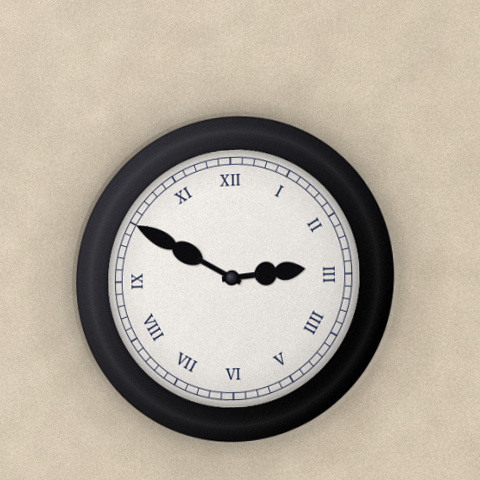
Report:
**2:50**
